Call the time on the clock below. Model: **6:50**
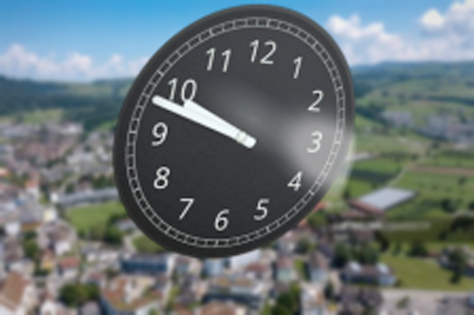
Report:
**9:48**
